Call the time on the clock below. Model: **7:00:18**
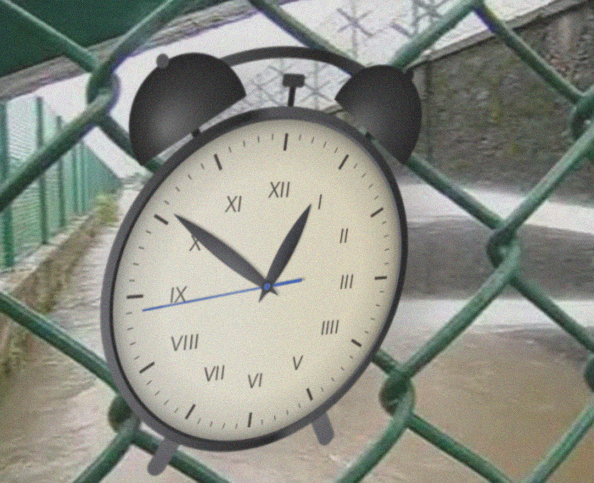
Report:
**12:50:44**
